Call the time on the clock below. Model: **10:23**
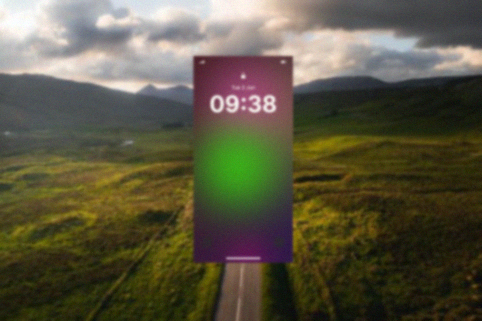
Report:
**9:38**
